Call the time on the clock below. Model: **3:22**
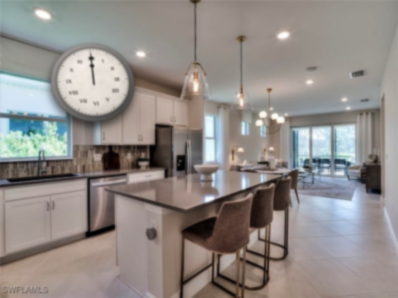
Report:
**12:00**
